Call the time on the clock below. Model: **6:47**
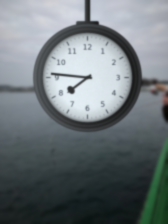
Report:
**7:46**
